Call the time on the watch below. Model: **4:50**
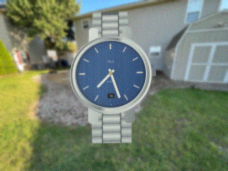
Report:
**7:27**
